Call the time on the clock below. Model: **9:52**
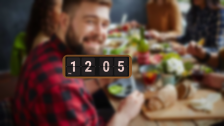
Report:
**12:05**
